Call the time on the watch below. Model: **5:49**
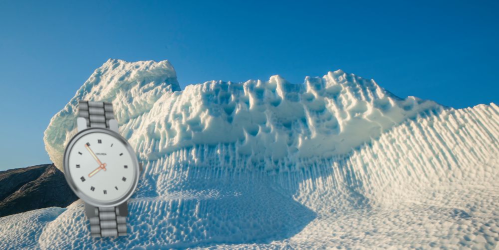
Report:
**7:54**
